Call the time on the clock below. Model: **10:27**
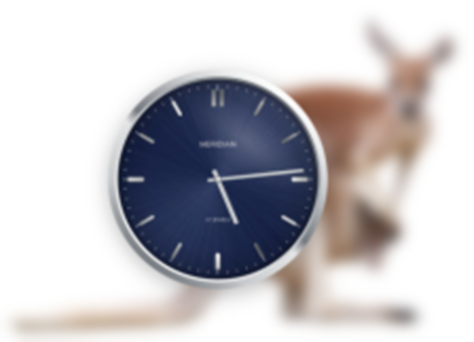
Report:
**5:14**
